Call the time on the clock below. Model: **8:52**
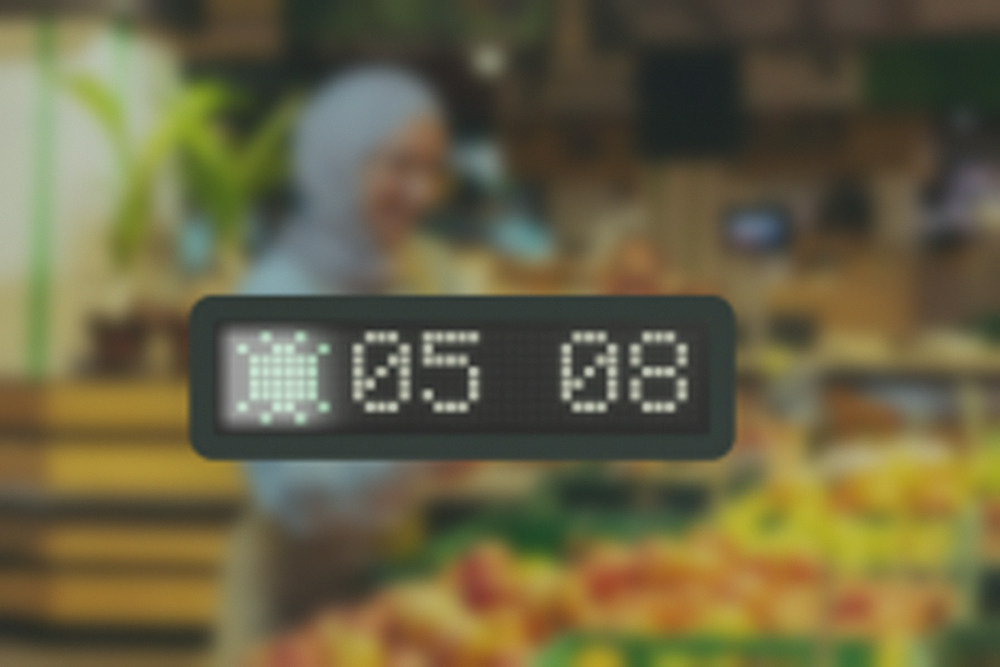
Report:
**5:08**
